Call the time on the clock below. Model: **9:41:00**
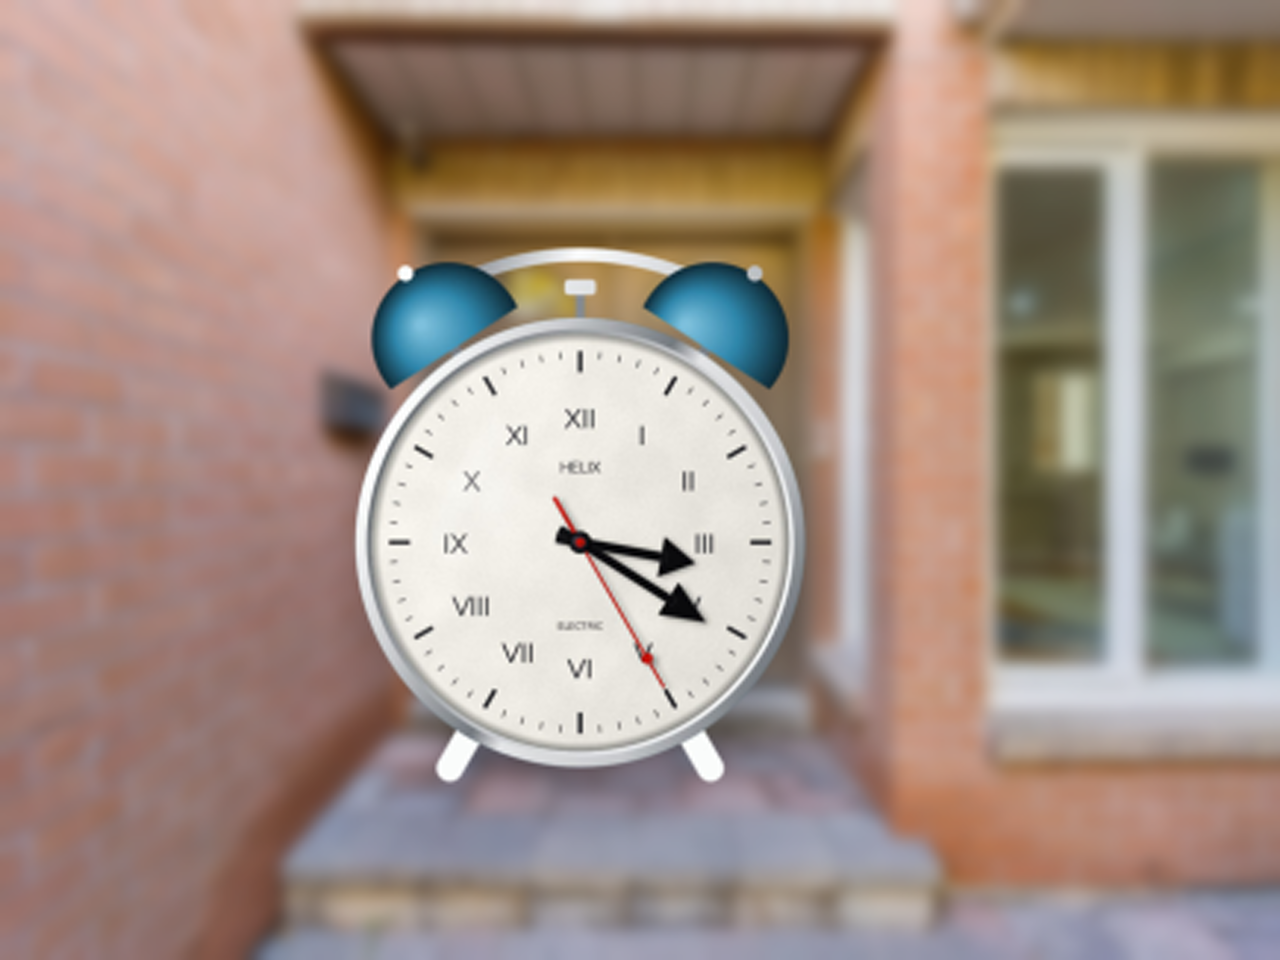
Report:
**3:20:25**
